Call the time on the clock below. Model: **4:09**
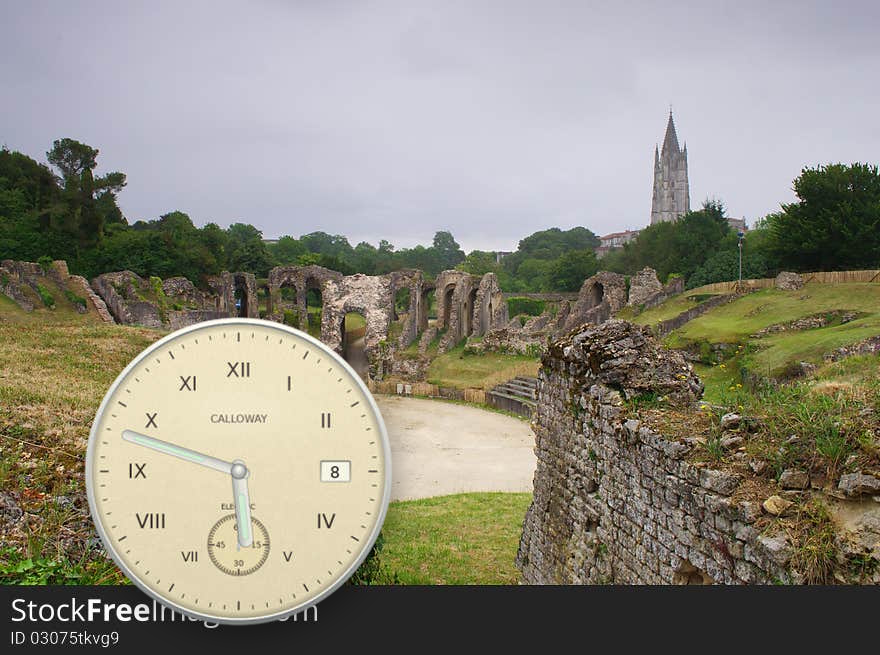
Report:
**5:48**
